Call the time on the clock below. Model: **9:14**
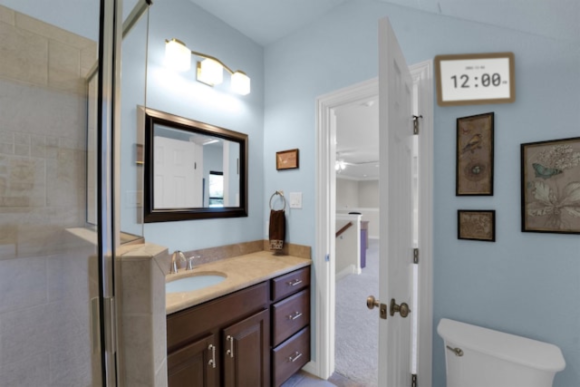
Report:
**12:00**
